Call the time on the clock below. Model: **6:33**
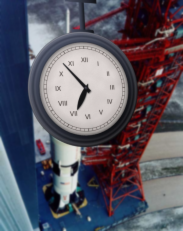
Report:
**6:53**
